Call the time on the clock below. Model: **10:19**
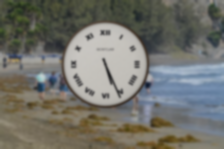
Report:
**5:26**
